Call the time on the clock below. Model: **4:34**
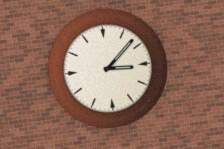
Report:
**3:08**
